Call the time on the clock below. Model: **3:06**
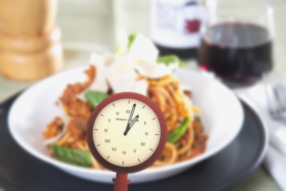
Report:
**1:02**
